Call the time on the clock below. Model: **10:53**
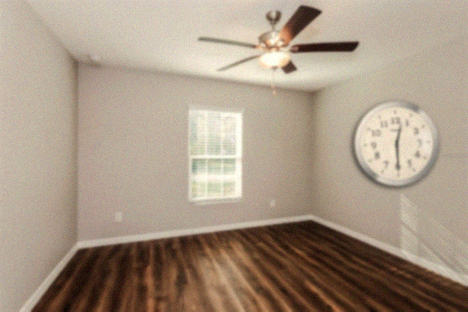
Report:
**12:30**
